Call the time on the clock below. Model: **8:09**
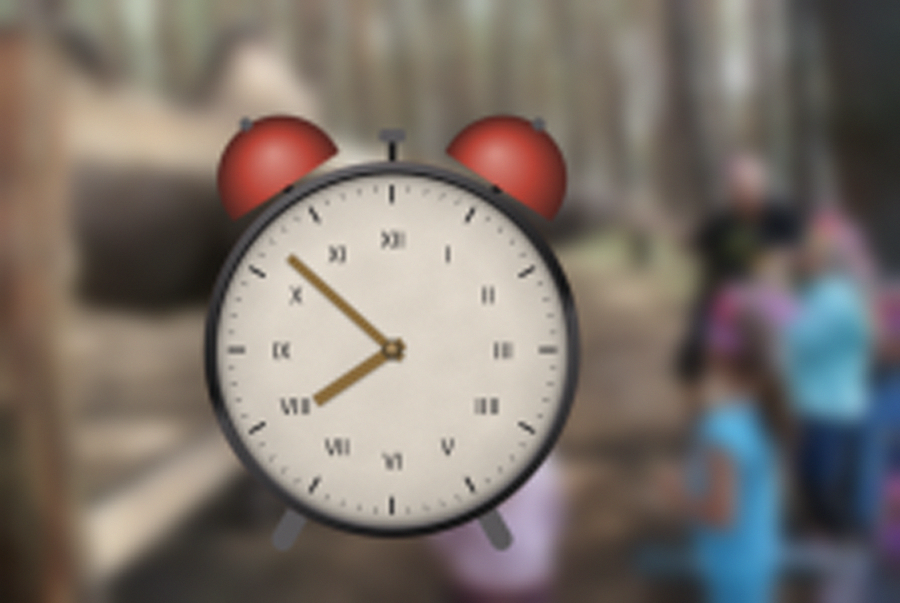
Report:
**7:52**
